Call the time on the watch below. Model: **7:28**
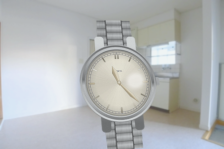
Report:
**11:23**
